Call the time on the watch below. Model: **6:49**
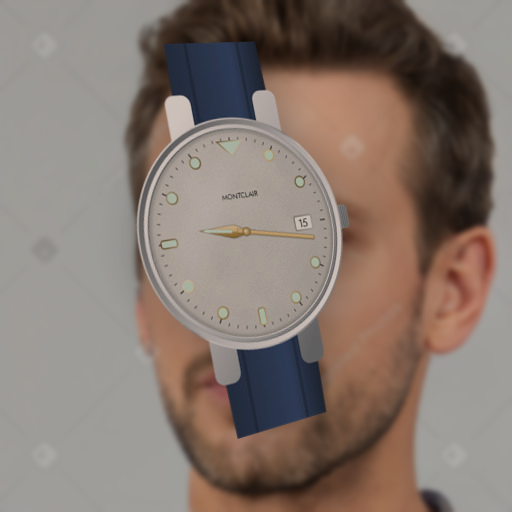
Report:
**9:17**
